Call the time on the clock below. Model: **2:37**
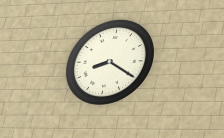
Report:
**8:20**
